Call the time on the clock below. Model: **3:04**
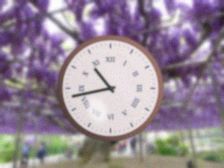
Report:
**10:43**
